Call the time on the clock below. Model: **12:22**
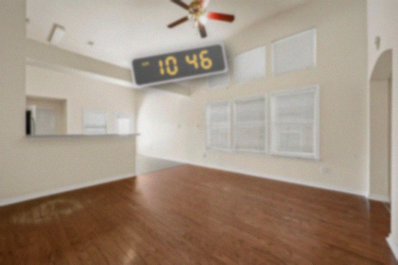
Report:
**10:46**
